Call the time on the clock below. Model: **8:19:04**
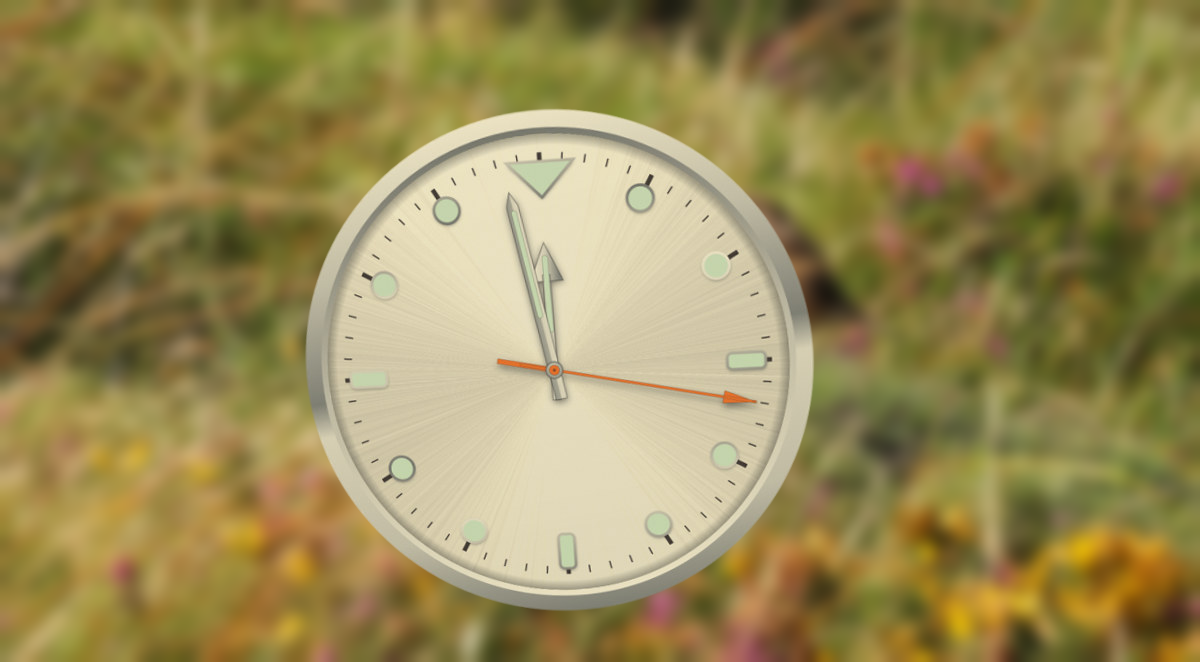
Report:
**11:58:17**
